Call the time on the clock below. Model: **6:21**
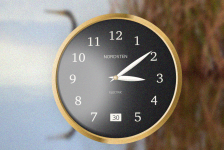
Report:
**3:09**
